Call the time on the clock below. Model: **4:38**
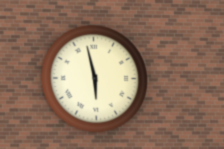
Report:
**5:58**
